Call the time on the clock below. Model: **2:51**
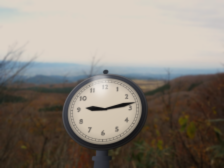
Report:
**9:13**
